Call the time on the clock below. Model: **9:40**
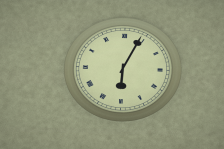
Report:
**6:04**
